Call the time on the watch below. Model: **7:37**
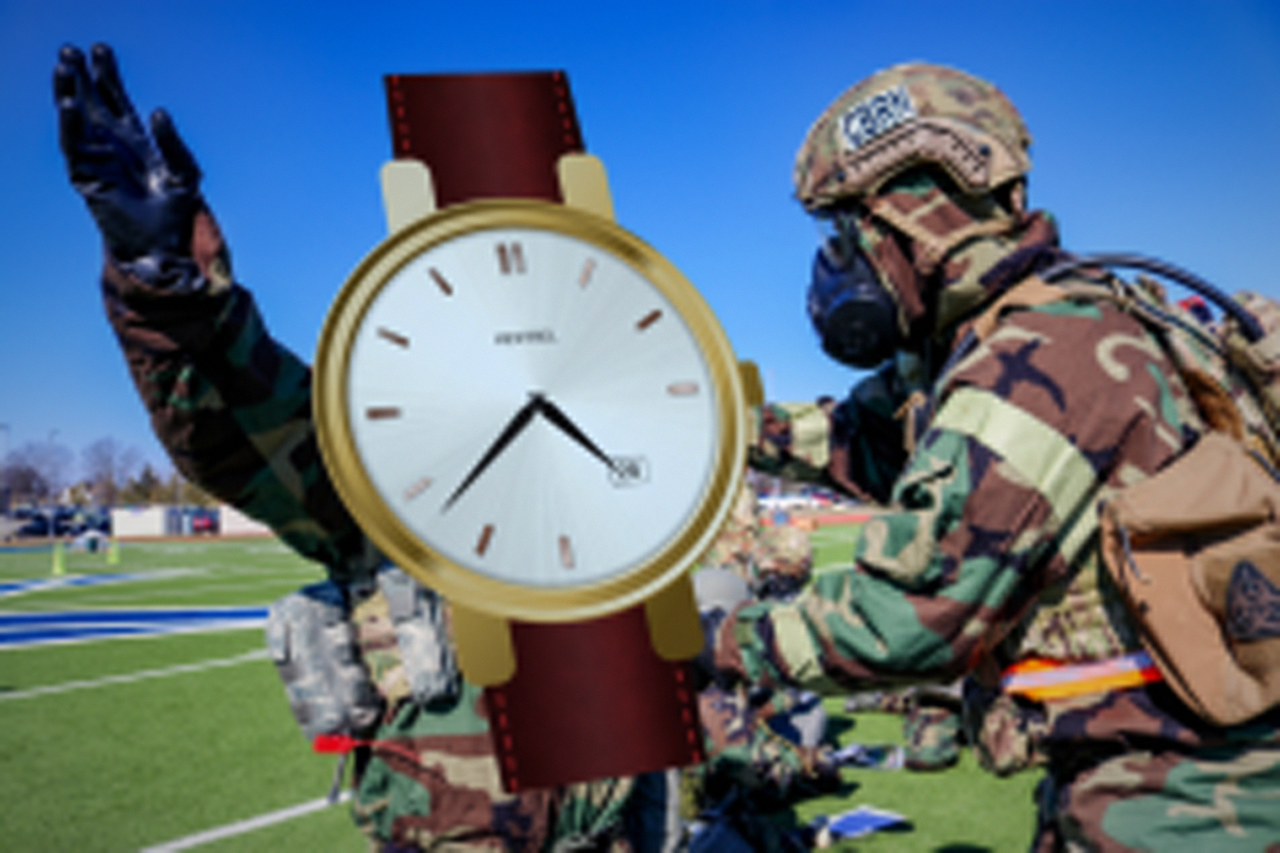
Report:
**4:38**
